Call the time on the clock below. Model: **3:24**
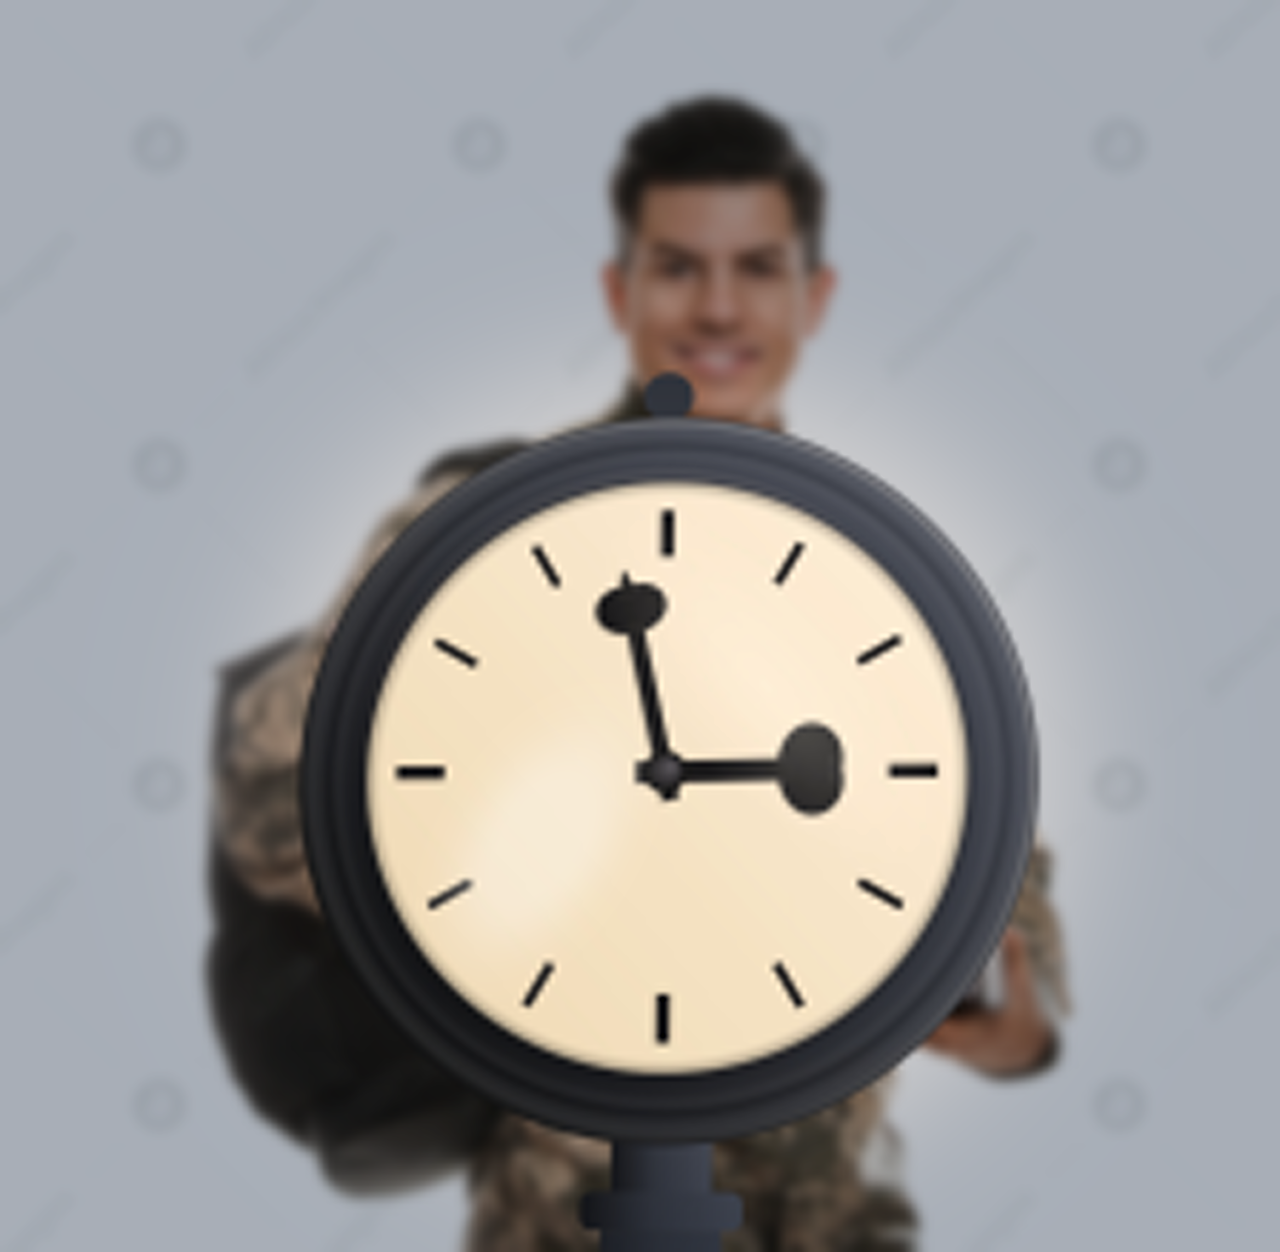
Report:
**2:58**
